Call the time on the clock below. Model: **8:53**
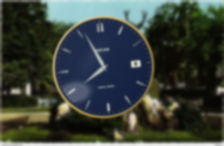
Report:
**7:56**
